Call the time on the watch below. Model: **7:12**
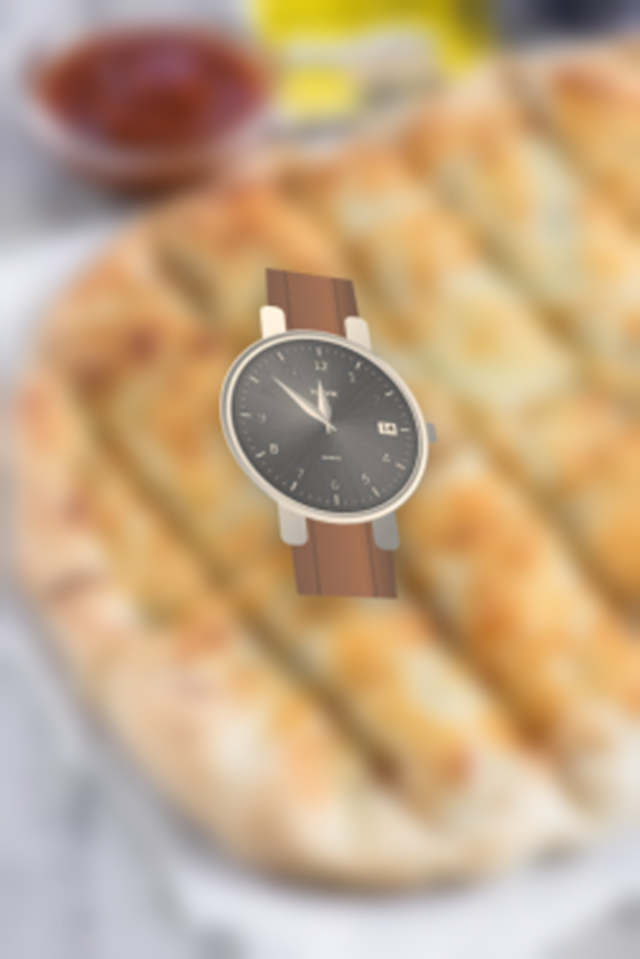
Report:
**11:52**
